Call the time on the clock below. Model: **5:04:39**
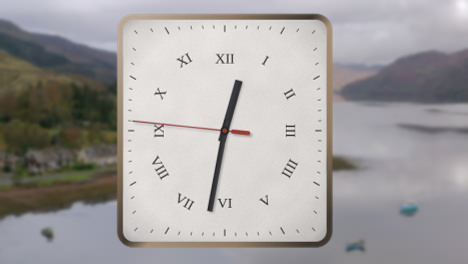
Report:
**12:31:46**
